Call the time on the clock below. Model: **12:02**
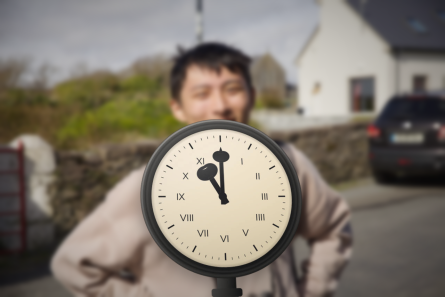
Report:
**11:00**
